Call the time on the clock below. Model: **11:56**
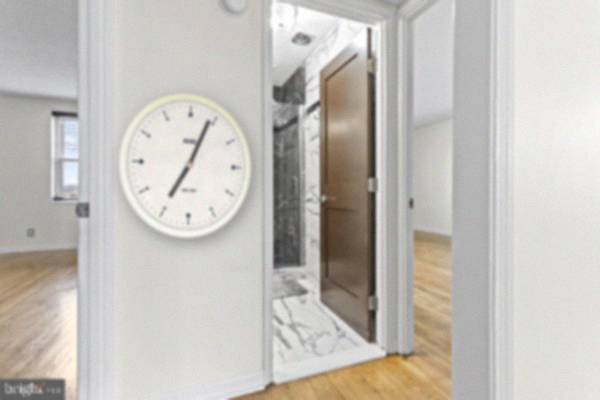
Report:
**7:04**
